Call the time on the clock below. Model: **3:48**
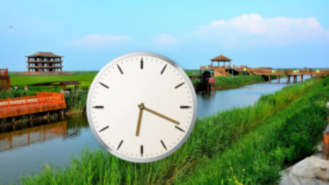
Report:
**6:19**
